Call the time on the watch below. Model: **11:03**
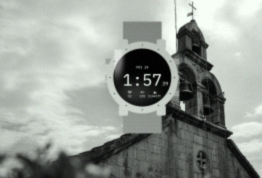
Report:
**1:57**
